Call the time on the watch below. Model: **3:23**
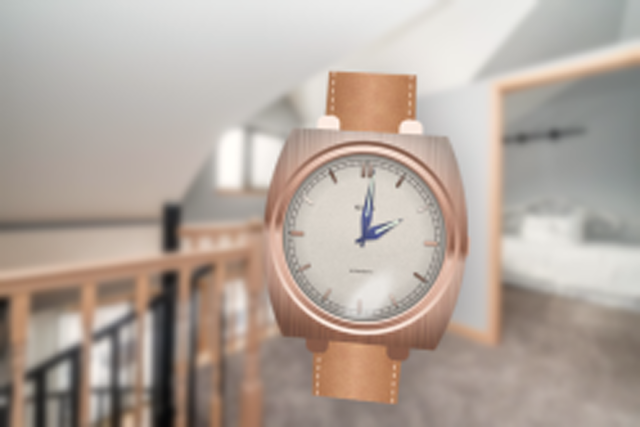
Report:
**2:01**
